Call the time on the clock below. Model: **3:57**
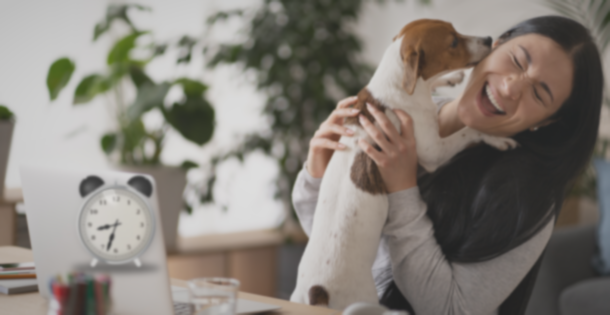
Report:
**8:33**
